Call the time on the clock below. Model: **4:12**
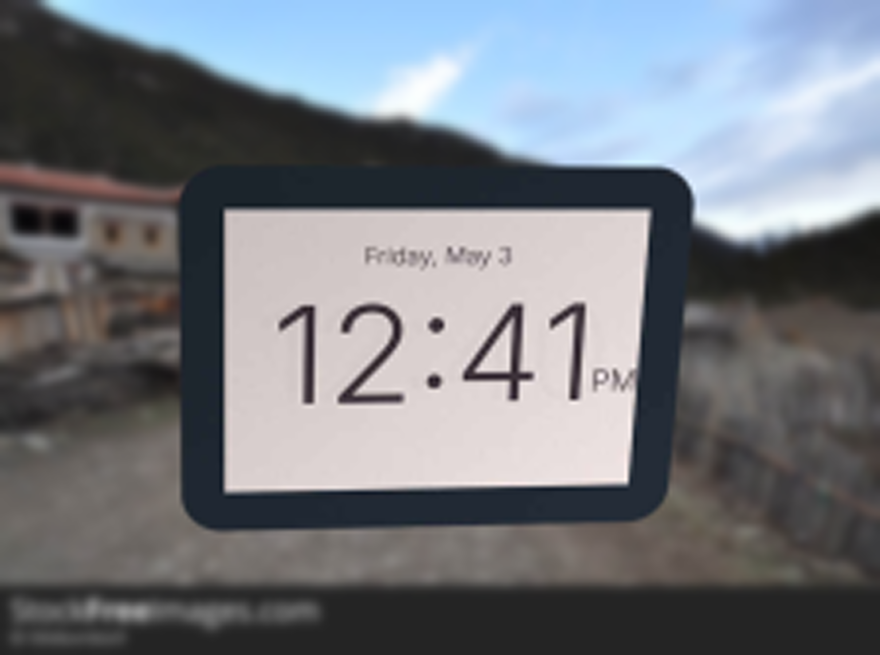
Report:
**12:41**
